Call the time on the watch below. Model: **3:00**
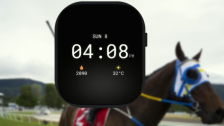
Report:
**4:08**
